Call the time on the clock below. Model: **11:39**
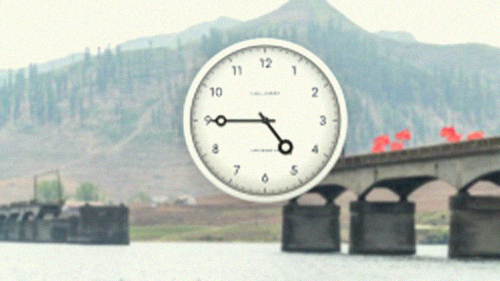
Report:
**4:45**
